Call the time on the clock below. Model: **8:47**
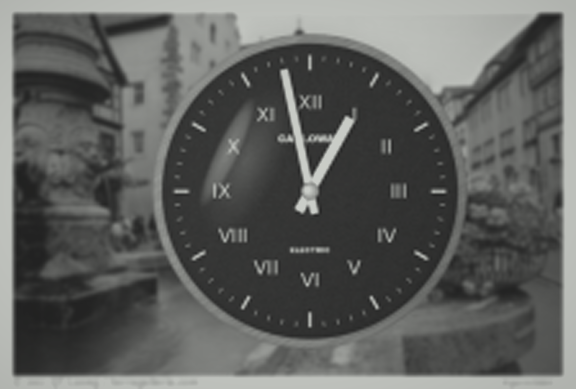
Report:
**12:58**
